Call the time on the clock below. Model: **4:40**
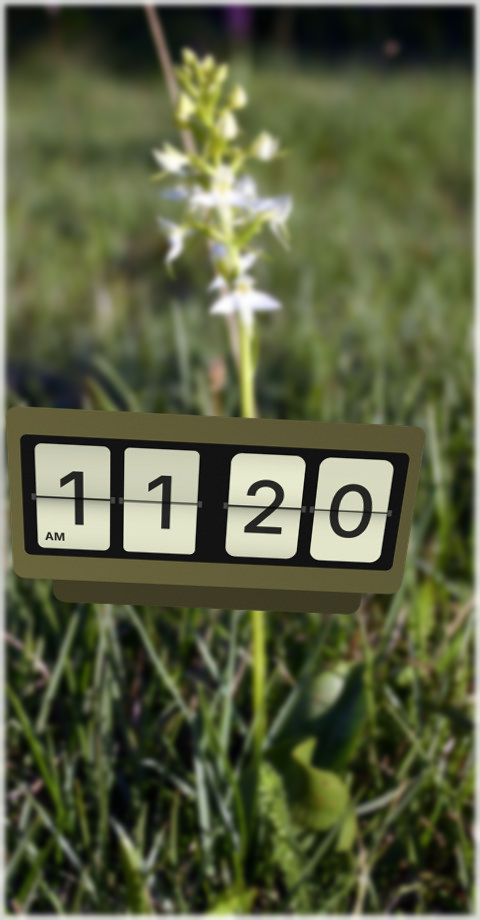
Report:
**11:20**
